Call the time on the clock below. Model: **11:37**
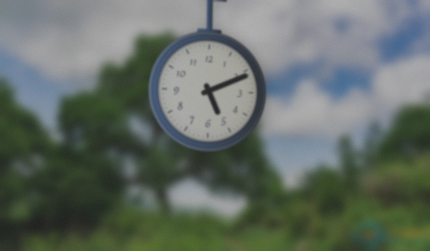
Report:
**5:11**
